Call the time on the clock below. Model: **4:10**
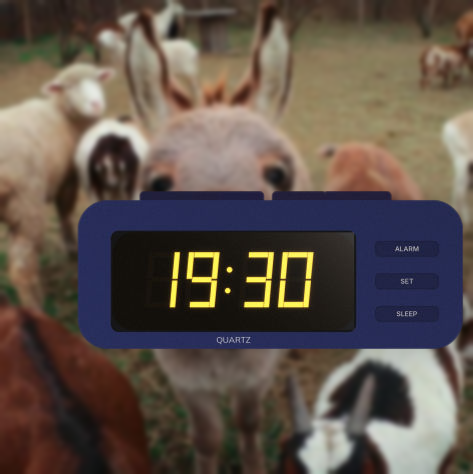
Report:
**19:30**
